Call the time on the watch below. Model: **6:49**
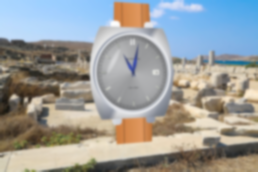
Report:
**11:02**
